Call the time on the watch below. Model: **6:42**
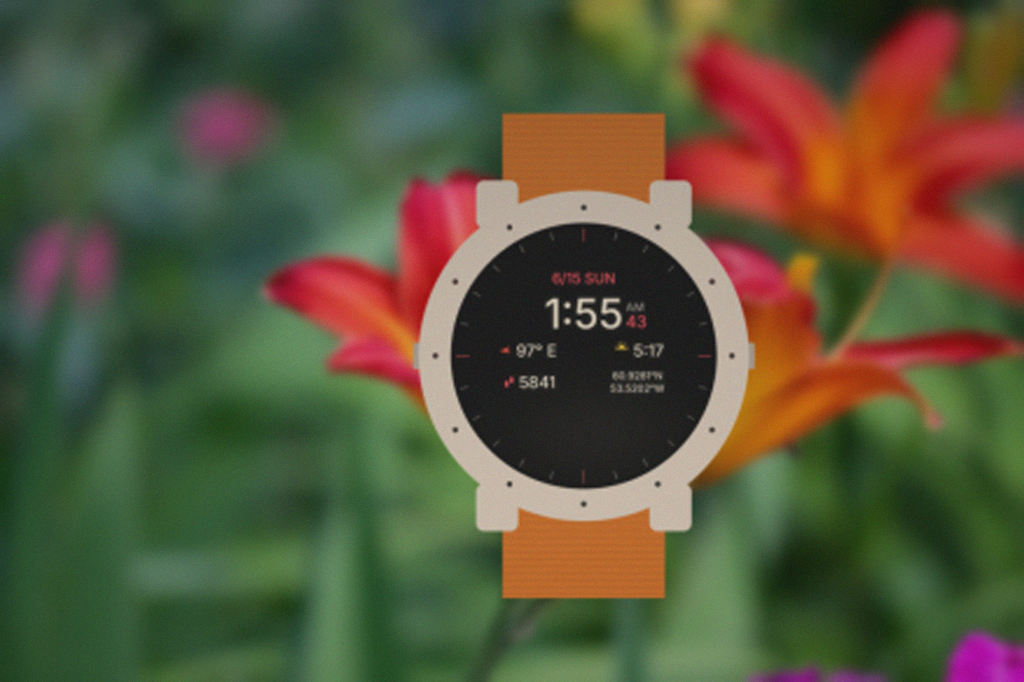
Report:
**1:55**
